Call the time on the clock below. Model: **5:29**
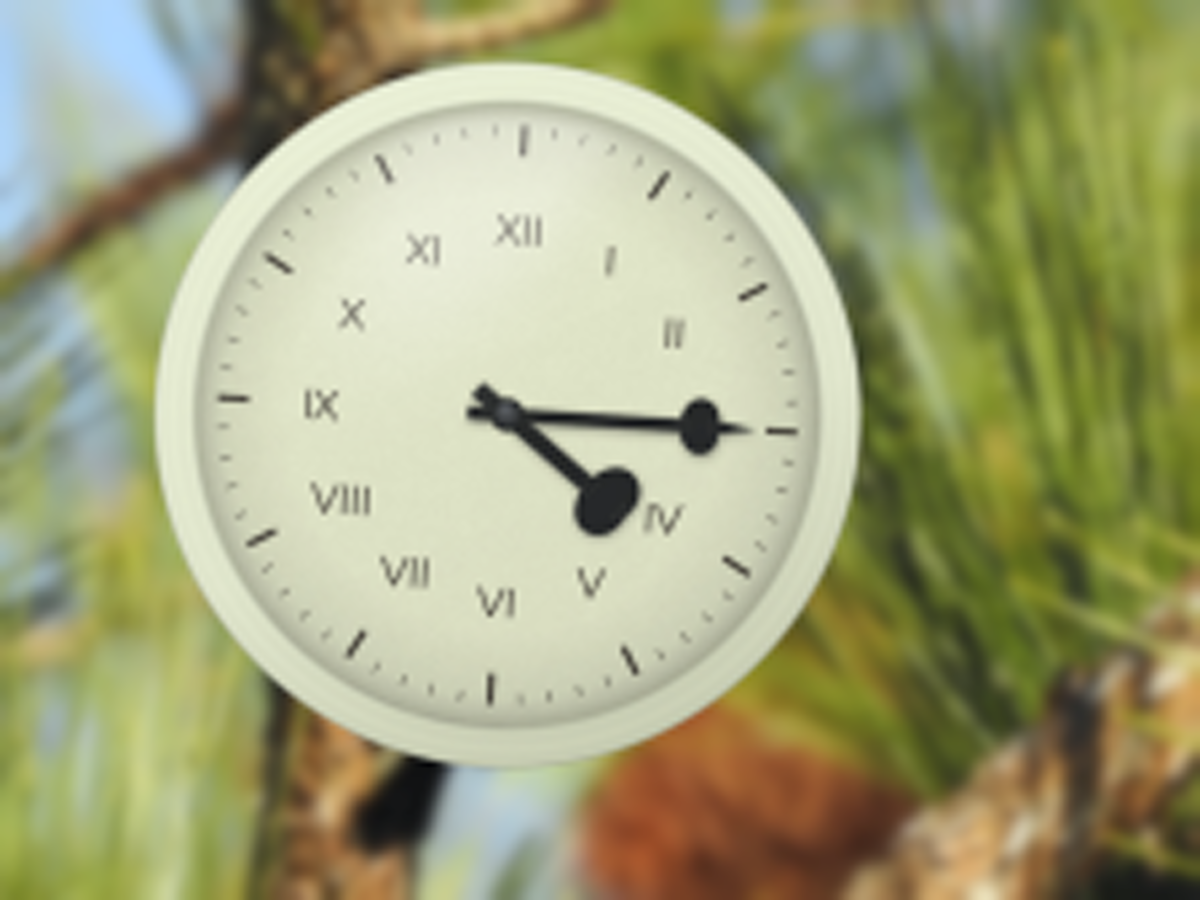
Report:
**4:15**
